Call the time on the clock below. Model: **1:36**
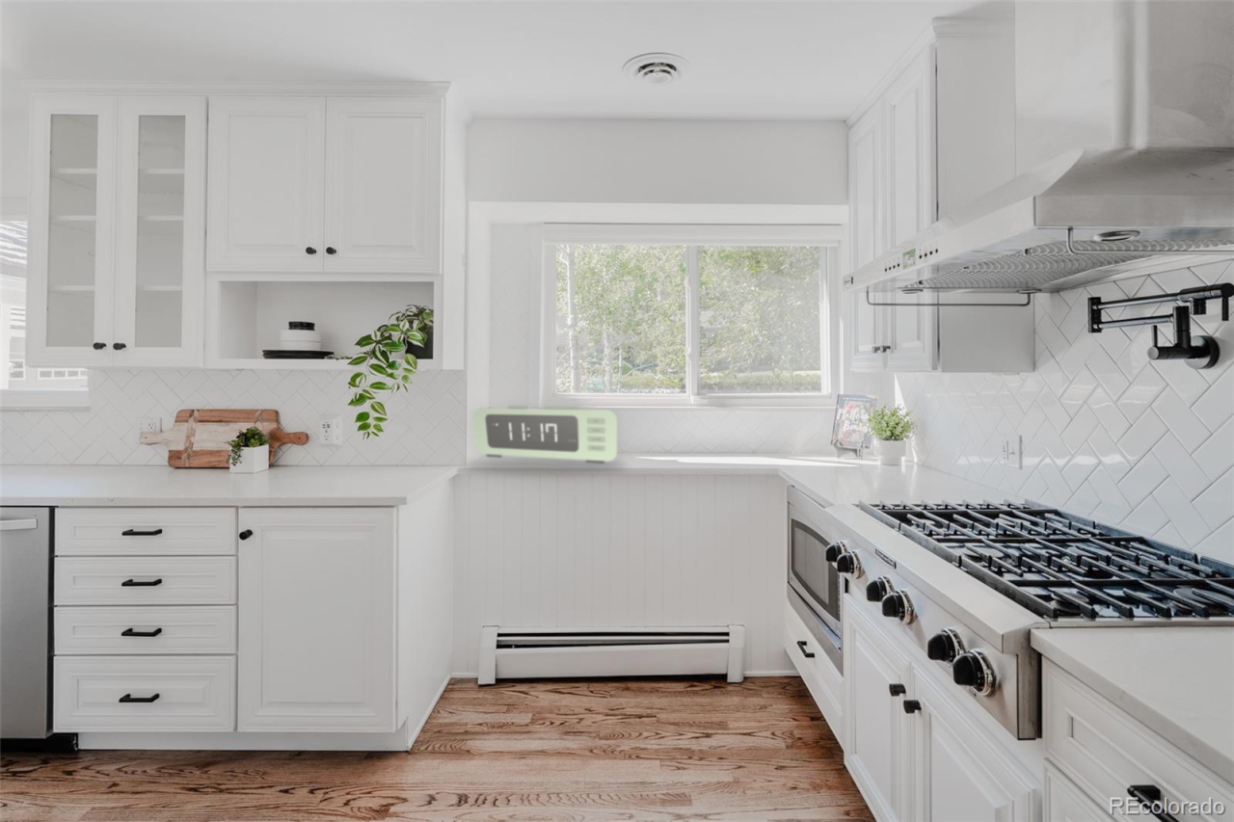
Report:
**11:17**
